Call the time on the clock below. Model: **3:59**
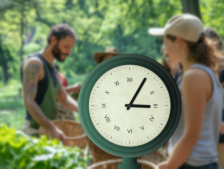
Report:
**3:05**
